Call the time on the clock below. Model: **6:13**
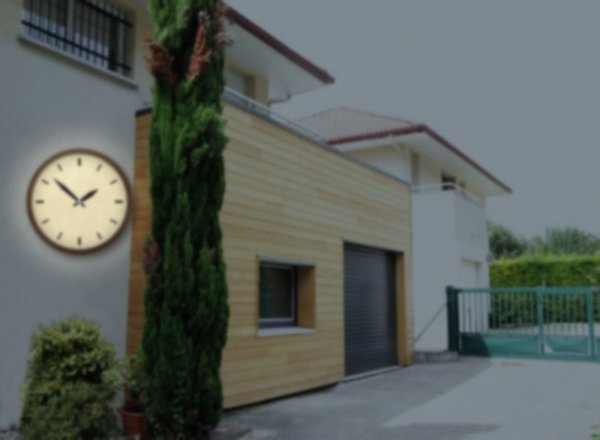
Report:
**1:52**
